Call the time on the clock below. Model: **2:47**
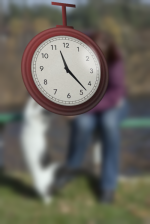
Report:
**11:23**
